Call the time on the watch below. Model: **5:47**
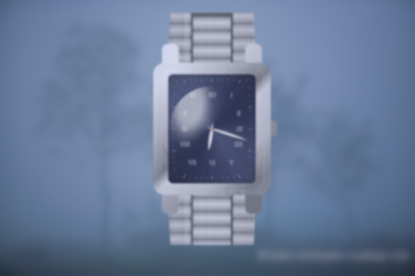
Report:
**6:18**
